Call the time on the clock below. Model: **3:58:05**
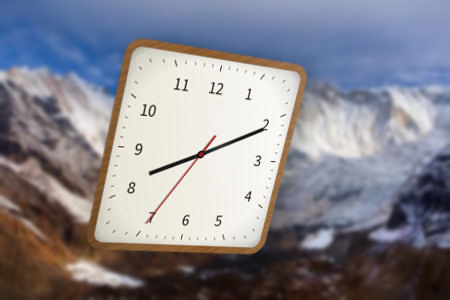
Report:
**8:10:35**
